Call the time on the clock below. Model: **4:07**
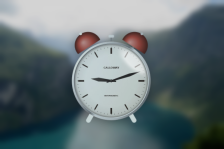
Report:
**9:12**
